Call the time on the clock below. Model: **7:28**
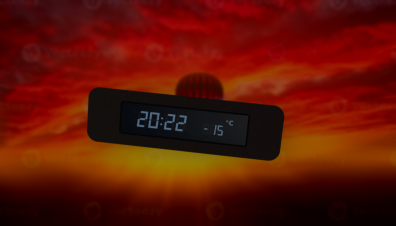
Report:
**20:22**
